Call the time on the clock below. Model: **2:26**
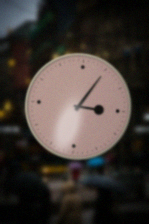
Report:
**3:05**
